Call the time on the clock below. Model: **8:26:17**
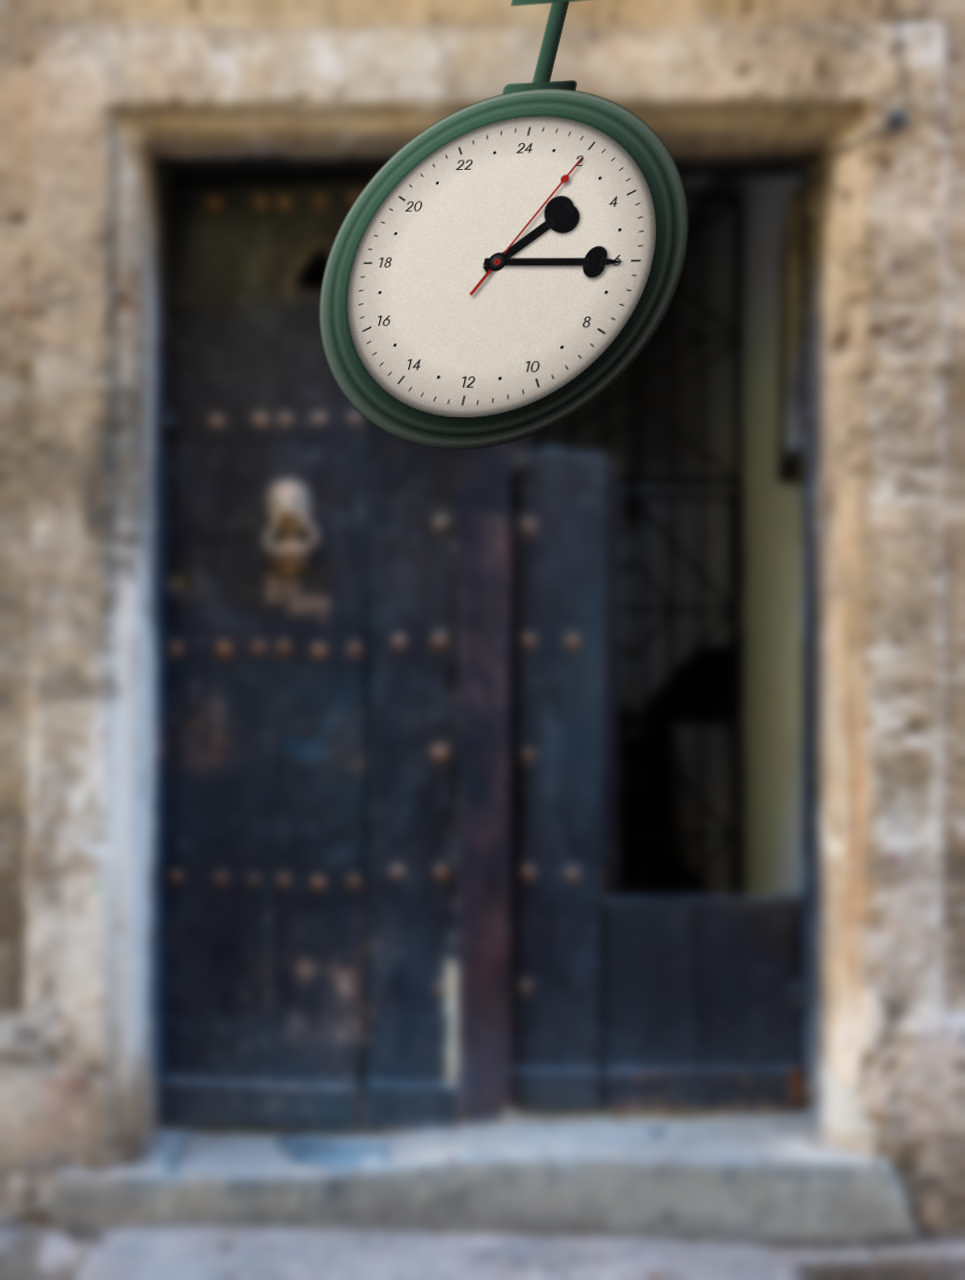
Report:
**3:15:05**
